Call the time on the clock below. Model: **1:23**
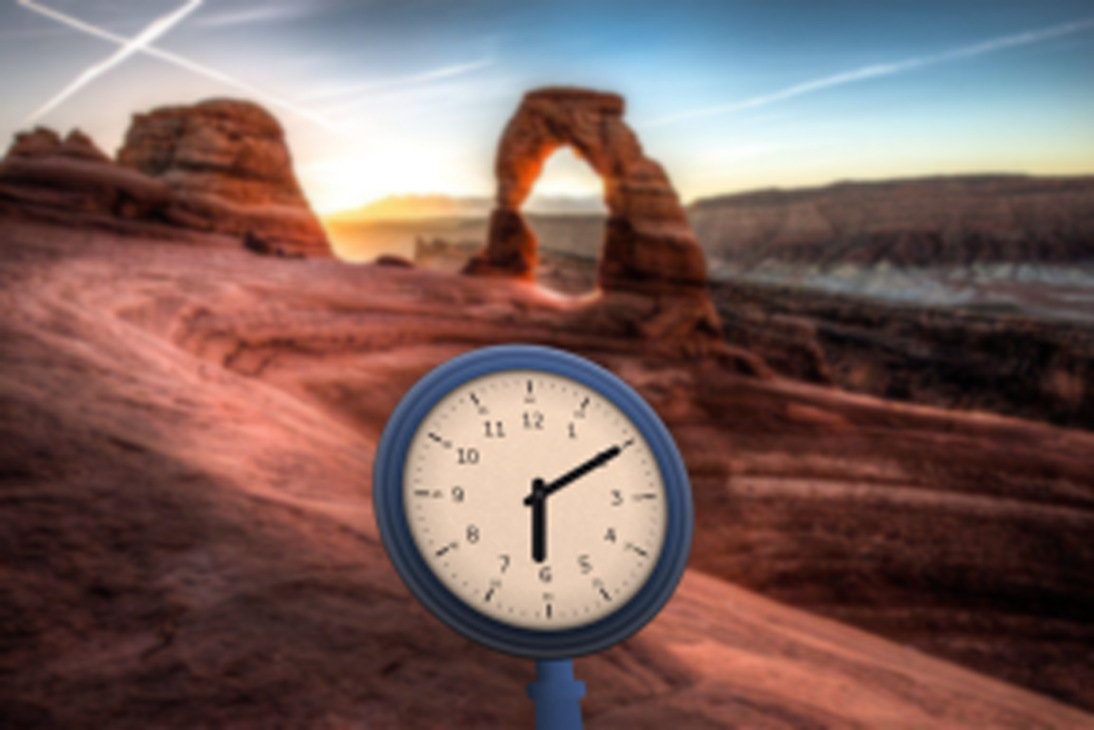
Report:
**6:10**
